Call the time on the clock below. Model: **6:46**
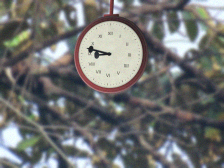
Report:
**8:47**
